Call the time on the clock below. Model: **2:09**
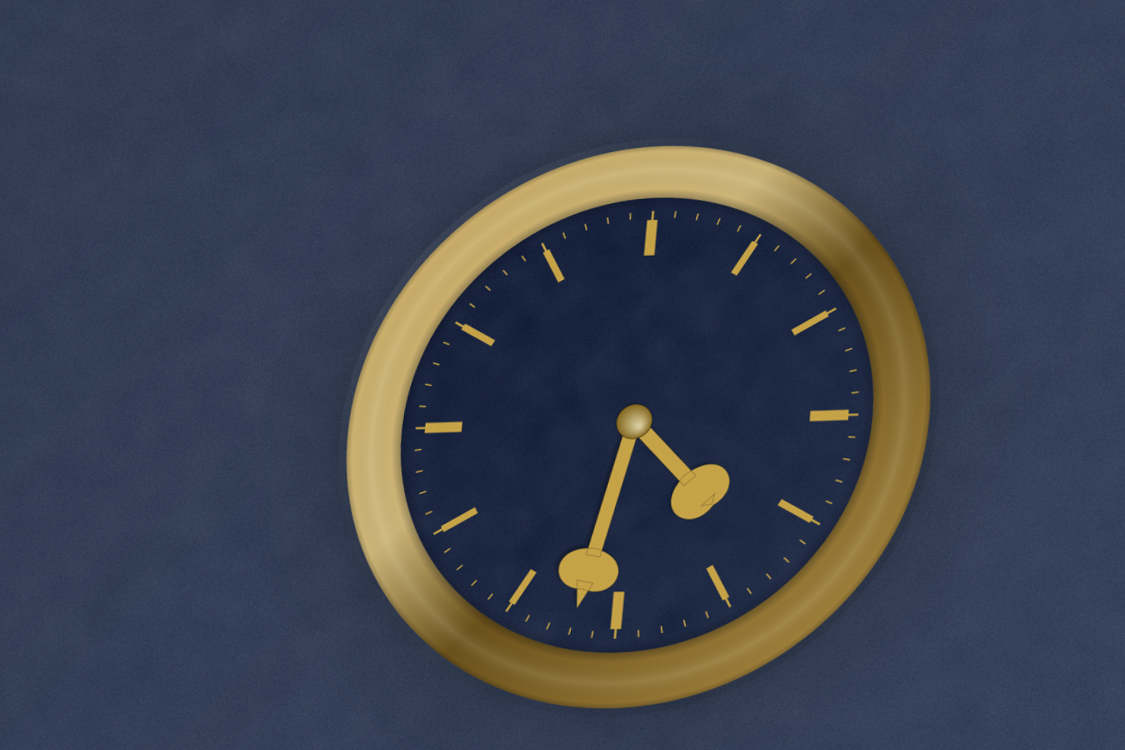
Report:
**4:32**
